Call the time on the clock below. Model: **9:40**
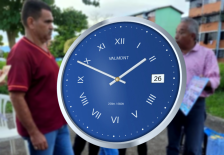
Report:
**1:49**
